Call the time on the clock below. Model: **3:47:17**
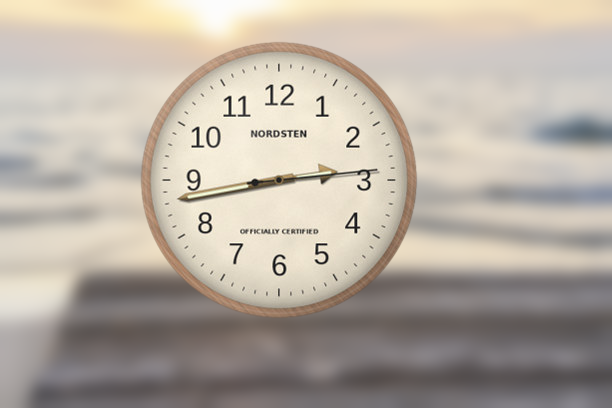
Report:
**2:43:14**
